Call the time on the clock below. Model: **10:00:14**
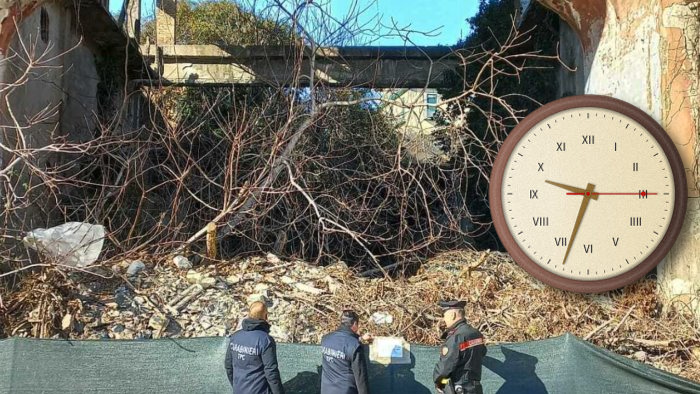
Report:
**9:33:15**
